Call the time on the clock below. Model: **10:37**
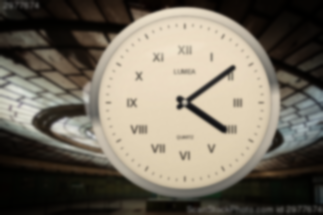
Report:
**4:09**
